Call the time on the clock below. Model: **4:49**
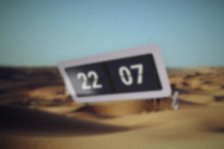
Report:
**22:07**
